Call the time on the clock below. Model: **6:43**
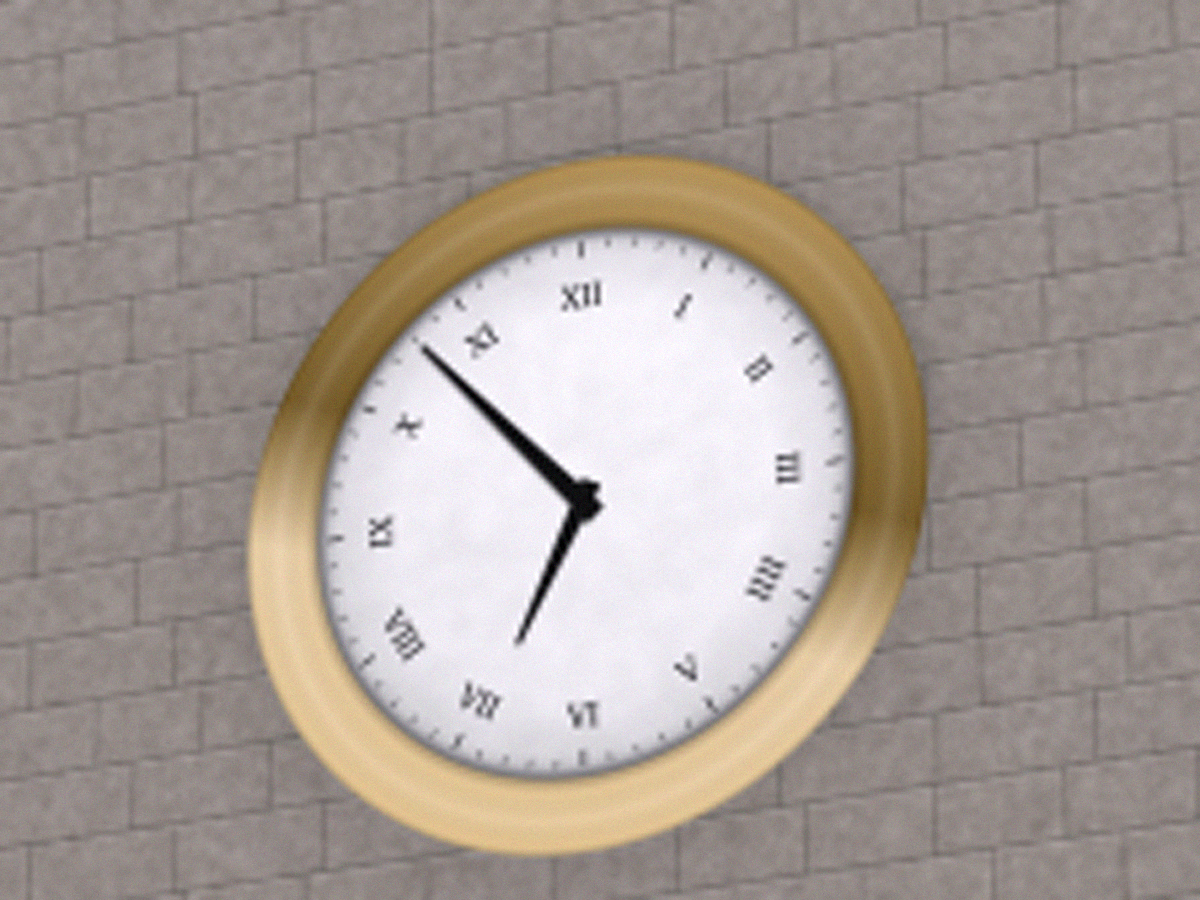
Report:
**6:53**
